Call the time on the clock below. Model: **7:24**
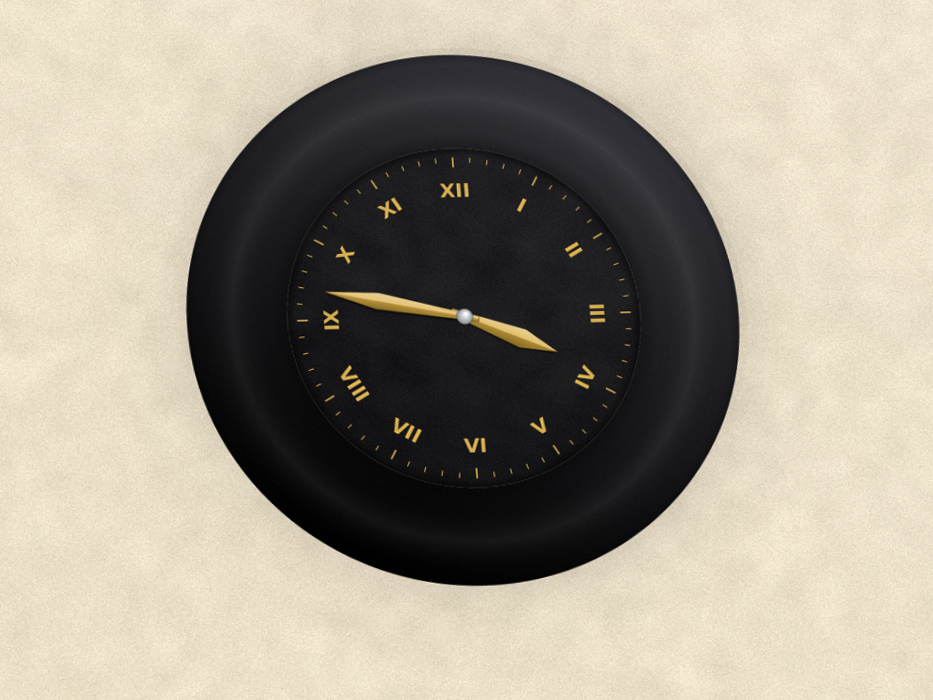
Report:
**3:47**
